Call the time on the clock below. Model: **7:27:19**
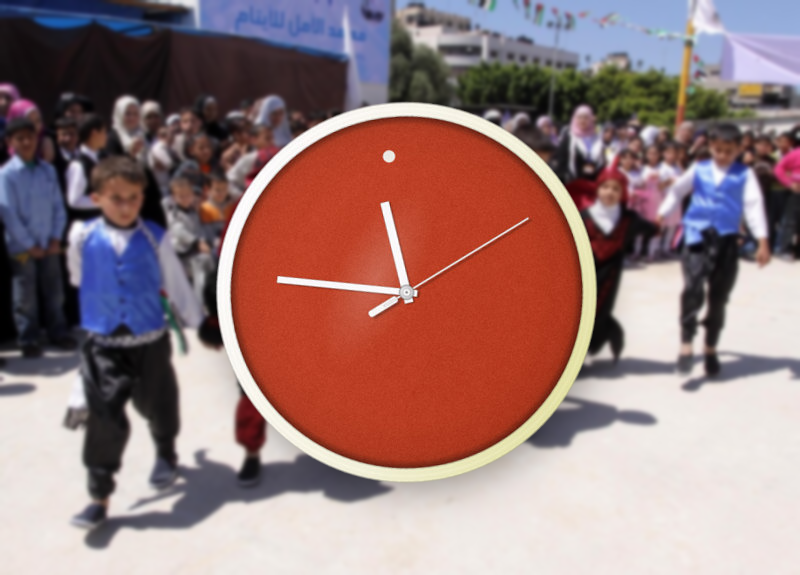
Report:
**11:47:11**
